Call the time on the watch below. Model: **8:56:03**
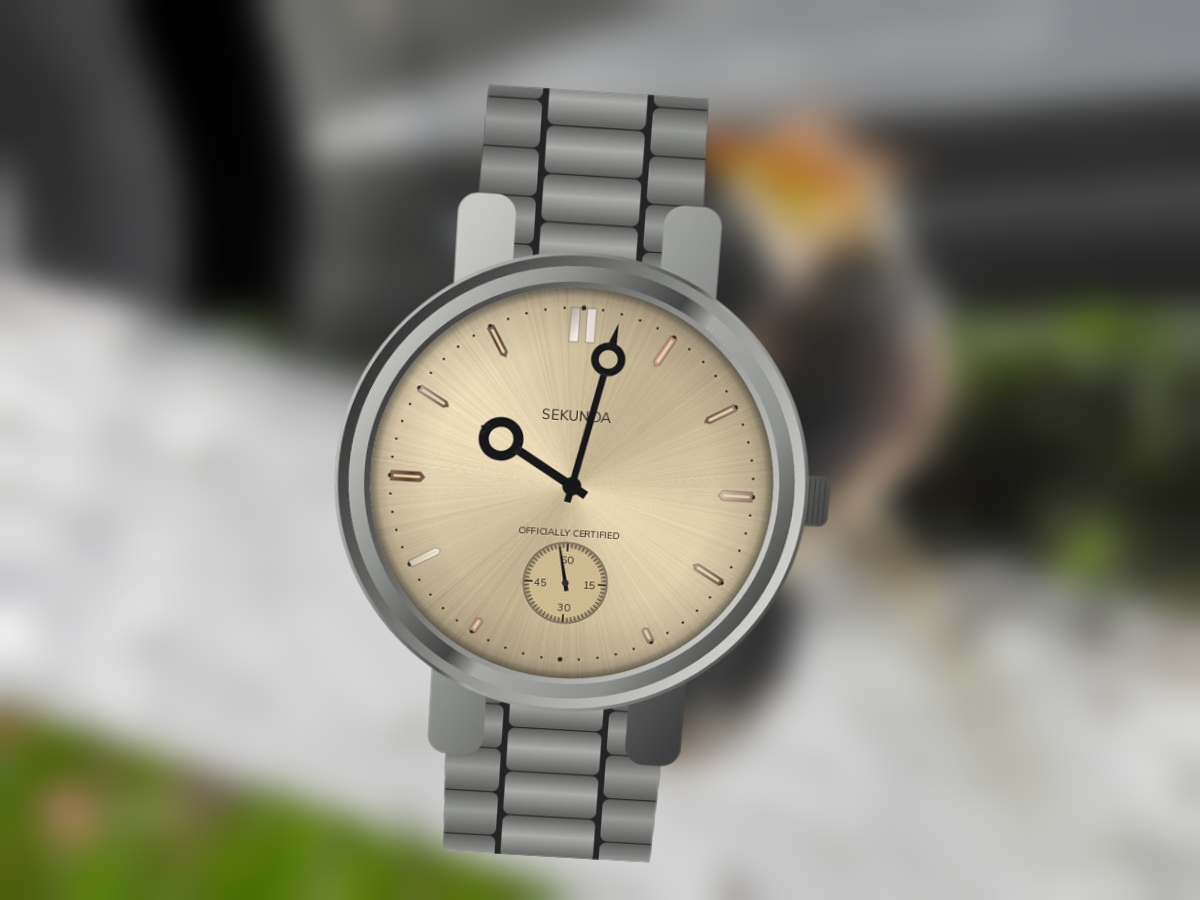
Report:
**10:01:58**
